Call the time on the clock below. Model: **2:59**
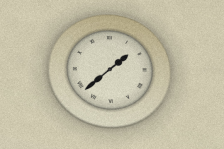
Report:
**1:38**
